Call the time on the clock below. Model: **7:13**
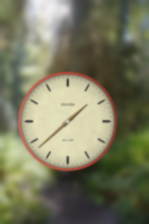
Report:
**1:38**
